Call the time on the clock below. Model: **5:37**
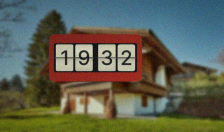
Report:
**19:32**
